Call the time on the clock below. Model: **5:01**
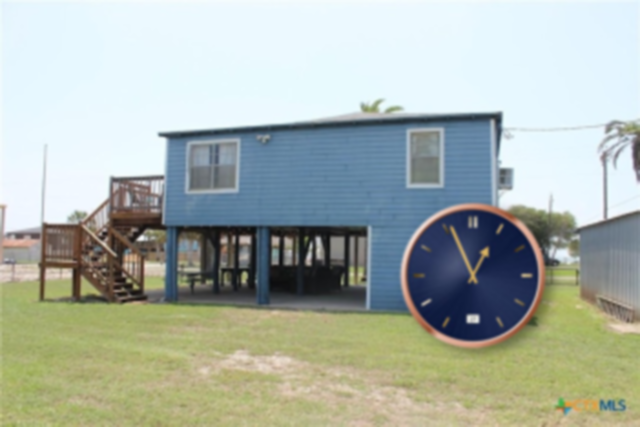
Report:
**12:56**
